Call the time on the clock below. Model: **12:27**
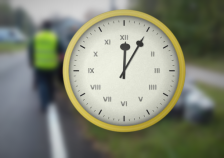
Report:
**12:05**
